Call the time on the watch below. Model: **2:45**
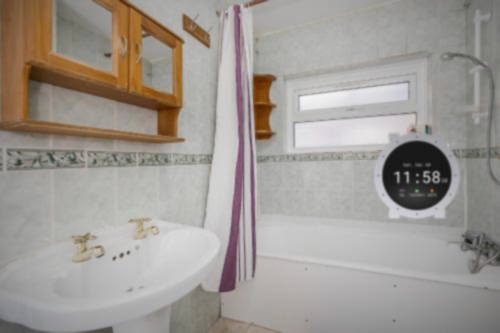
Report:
**11:58**
